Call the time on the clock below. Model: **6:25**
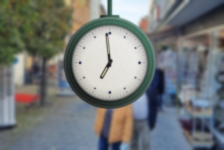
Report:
**6:59**
